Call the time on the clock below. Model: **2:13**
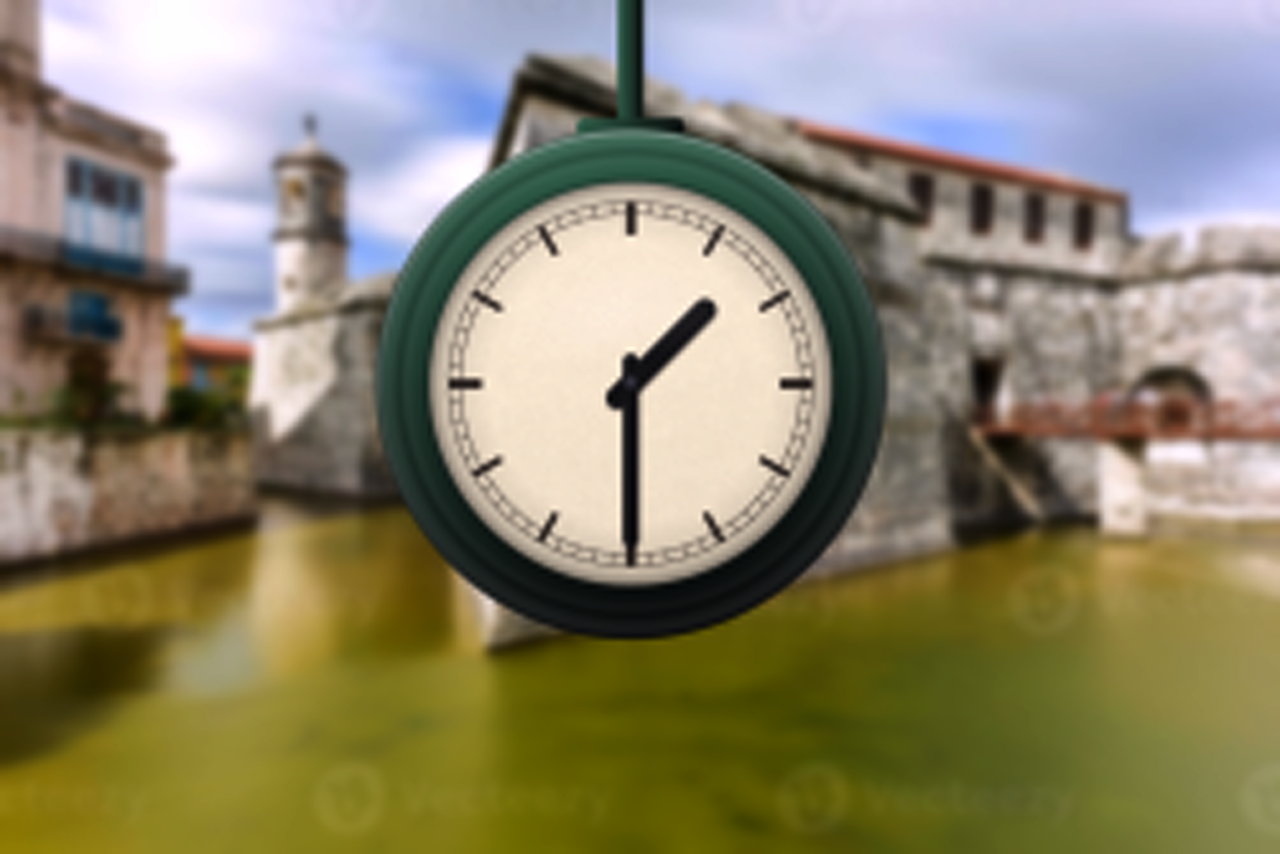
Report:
**1:30**
